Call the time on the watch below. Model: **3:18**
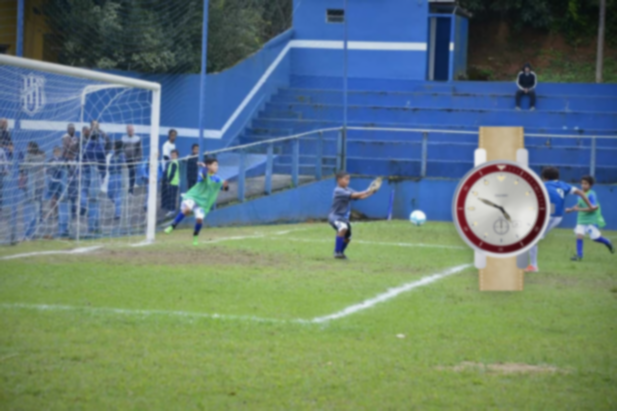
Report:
**4:49**
